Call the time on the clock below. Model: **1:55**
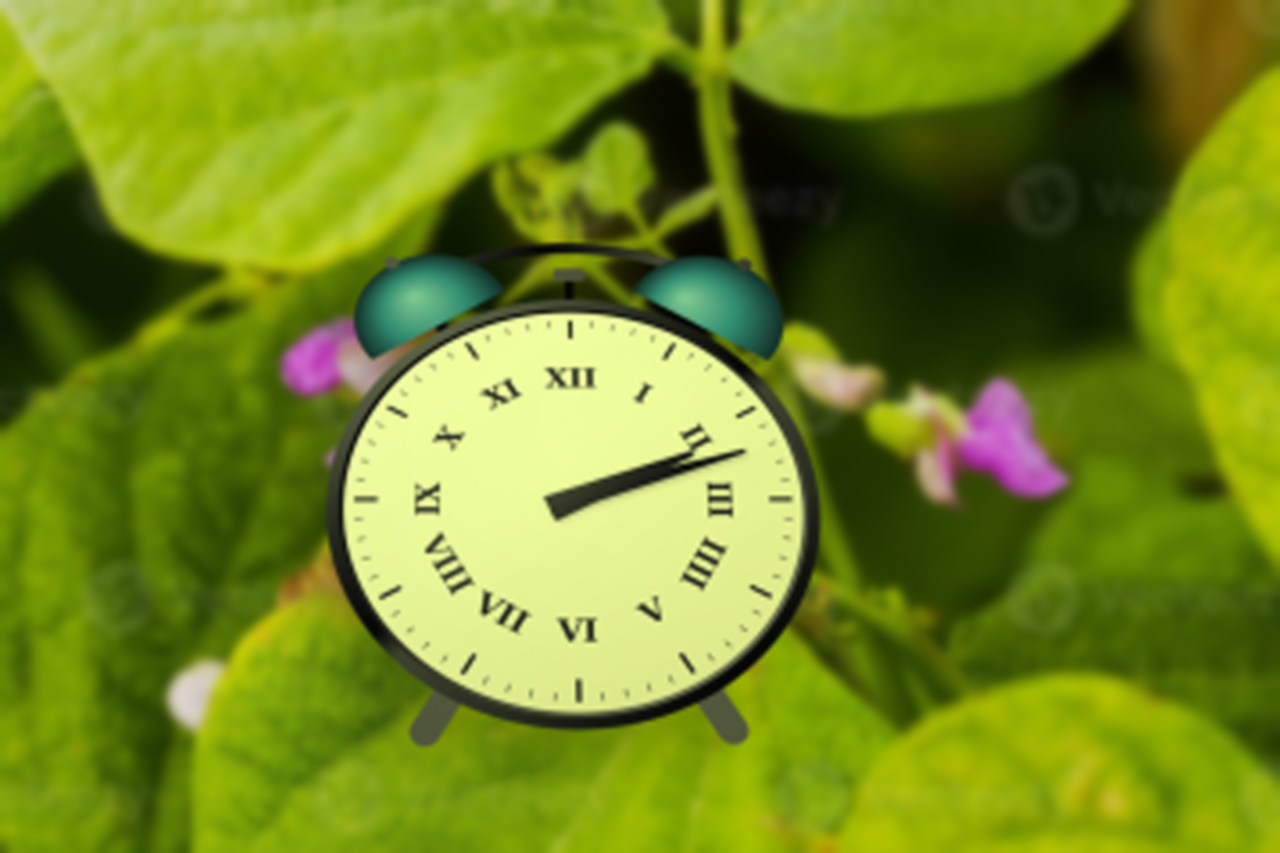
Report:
**2:12**
